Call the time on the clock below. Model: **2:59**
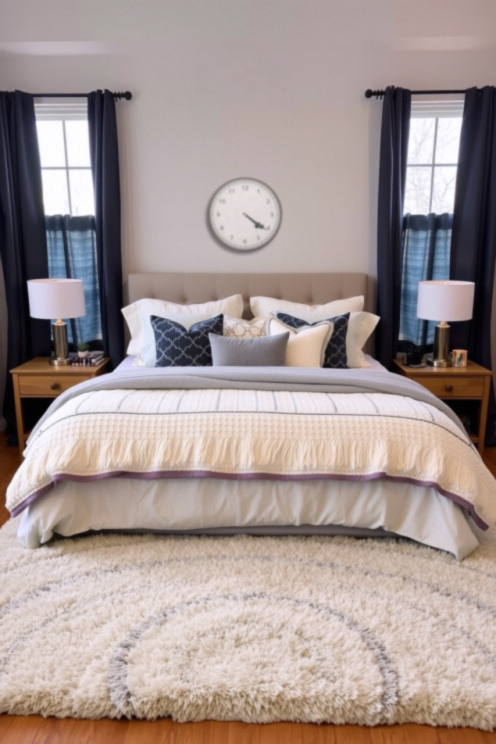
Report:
**4:21**
